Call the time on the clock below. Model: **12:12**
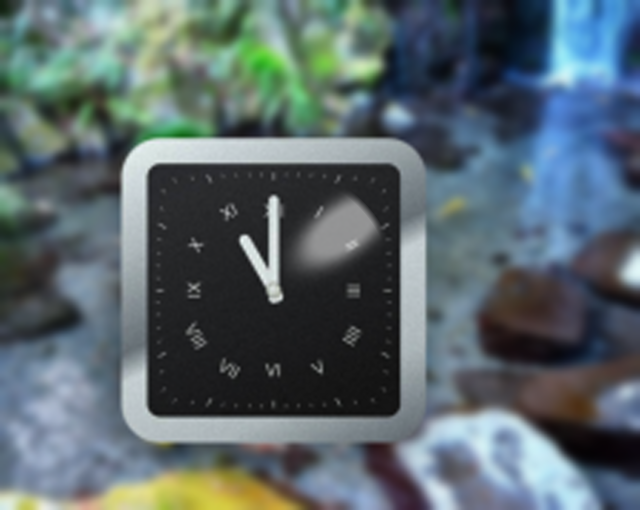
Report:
**11:00**
